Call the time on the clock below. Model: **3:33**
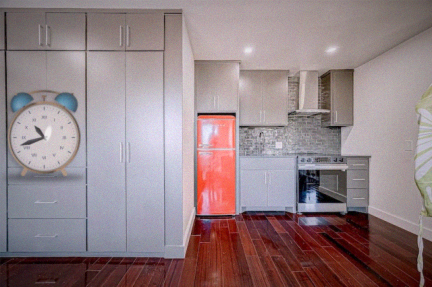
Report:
**10:42**
